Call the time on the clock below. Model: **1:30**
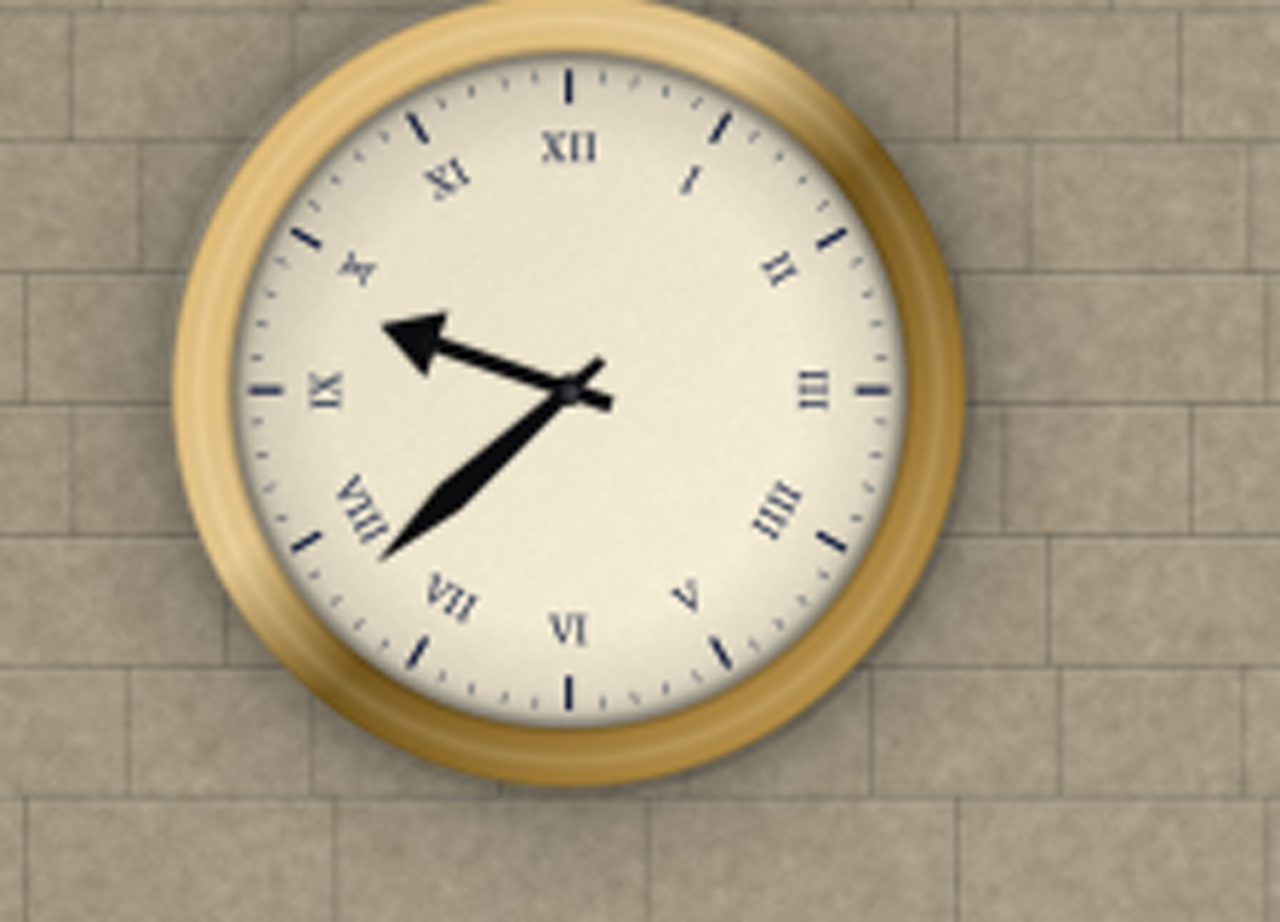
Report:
**9:38**
